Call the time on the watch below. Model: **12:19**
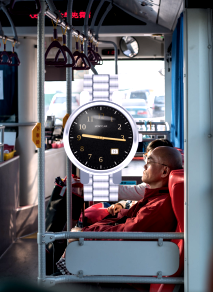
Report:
**9:16**
